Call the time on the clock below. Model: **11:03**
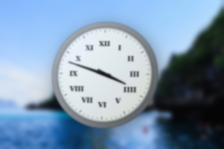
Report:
**3:48**
